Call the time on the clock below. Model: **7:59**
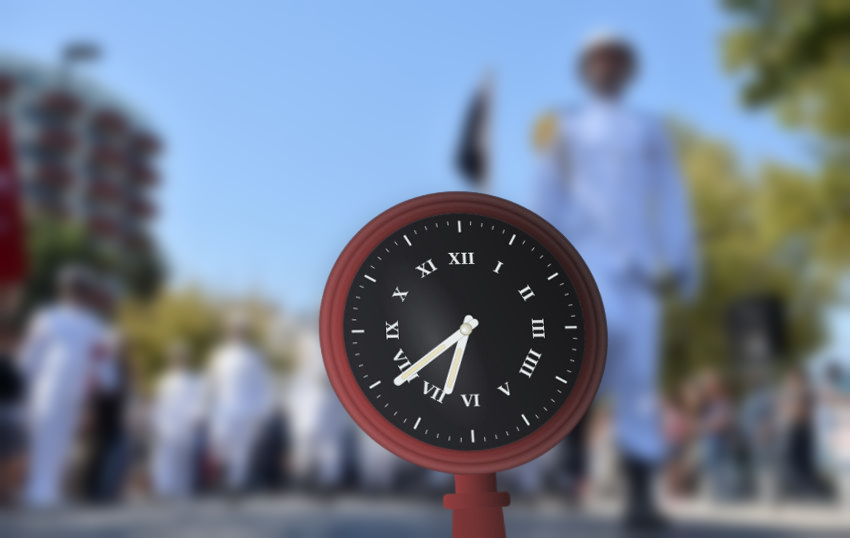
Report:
**6:39**
